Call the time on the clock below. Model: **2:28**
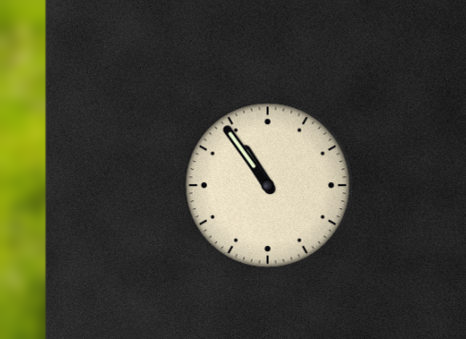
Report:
**10:54**
